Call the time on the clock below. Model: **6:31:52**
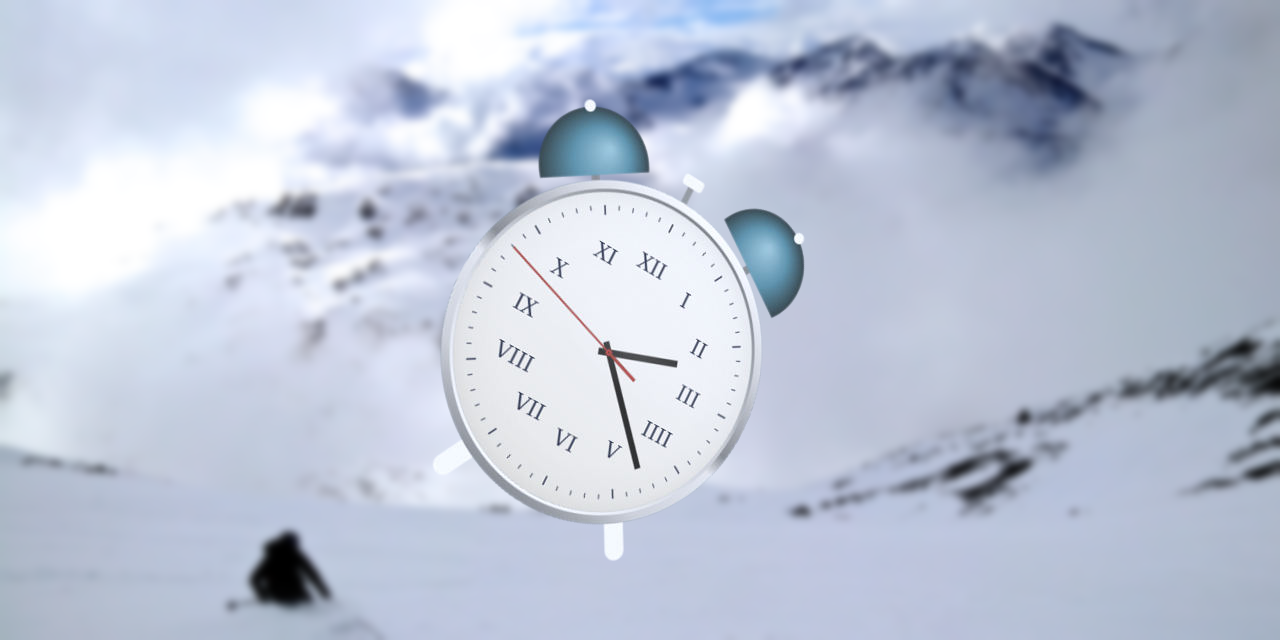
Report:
**2:22:48**
